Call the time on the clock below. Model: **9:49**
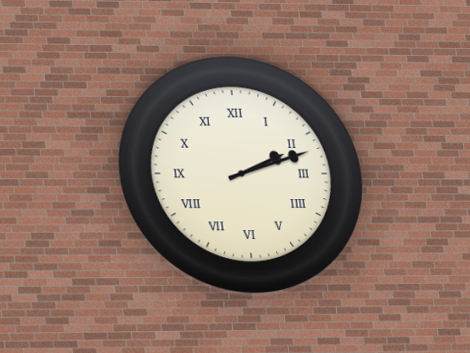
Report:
**2:12**
